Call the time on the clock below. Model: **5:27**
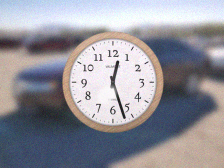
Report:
**12:27**
